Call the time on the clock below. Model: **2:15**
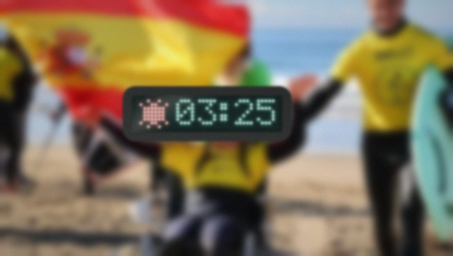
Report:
**3:25**
